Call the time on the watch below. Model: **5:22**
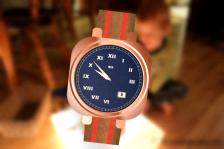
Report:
**9:52**
